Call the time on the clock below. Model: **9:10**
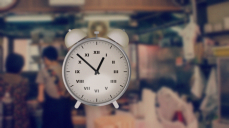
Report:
**12:52**
